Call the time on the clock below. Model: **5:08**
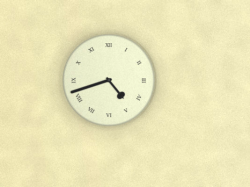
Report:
**4:42**
